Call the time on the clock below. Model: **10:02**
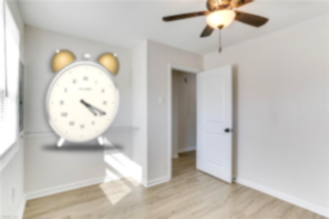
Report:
**4:19**
